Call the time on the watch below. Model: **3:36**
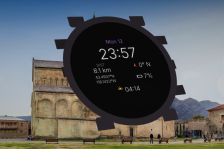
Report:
**23:57**
